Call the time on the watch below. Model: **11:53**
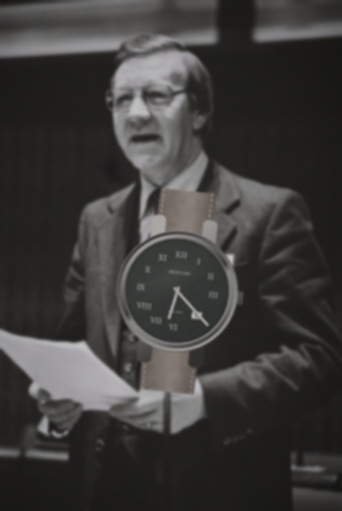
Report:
**6:22**
